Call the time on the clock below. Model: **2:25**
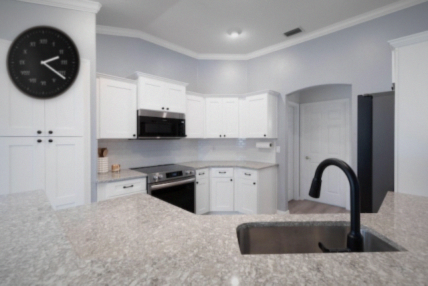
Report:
**2:21**
